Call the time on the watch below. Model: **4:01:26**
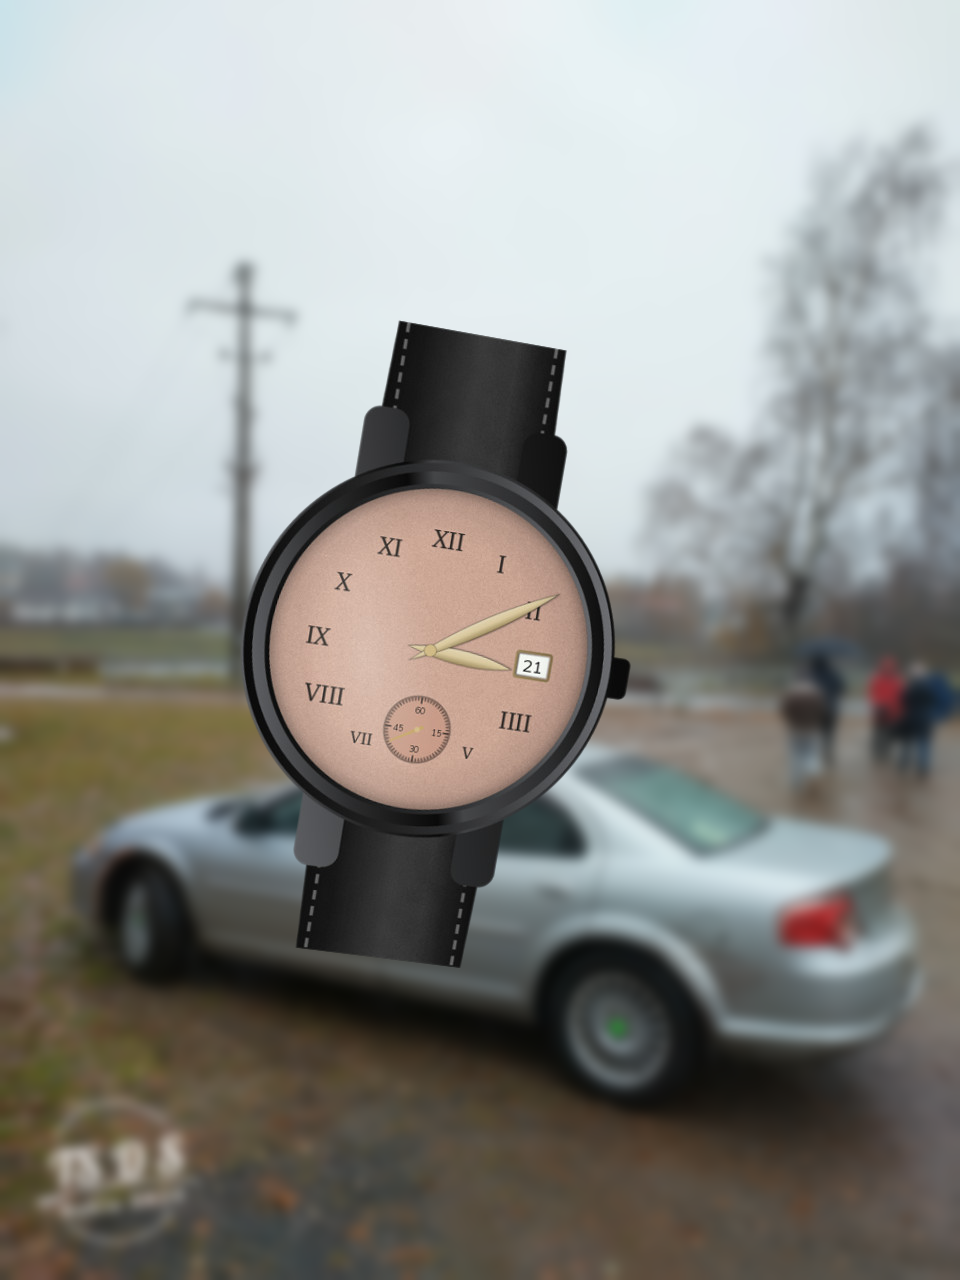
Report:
**3:09:40**
